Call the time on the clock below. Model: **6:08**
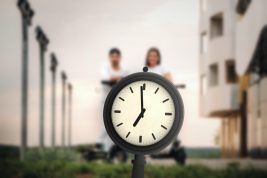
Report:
**6:59**
